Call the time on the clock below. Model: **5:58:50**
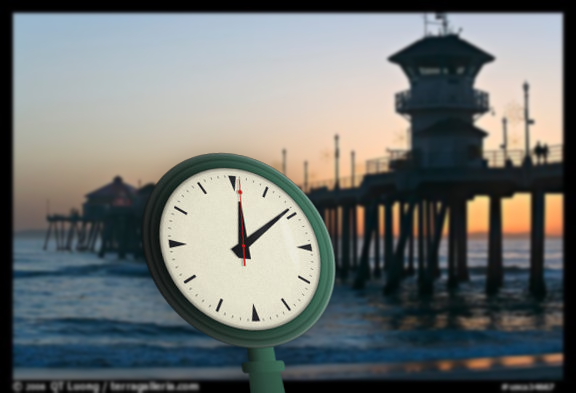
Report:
**12:09:01**
